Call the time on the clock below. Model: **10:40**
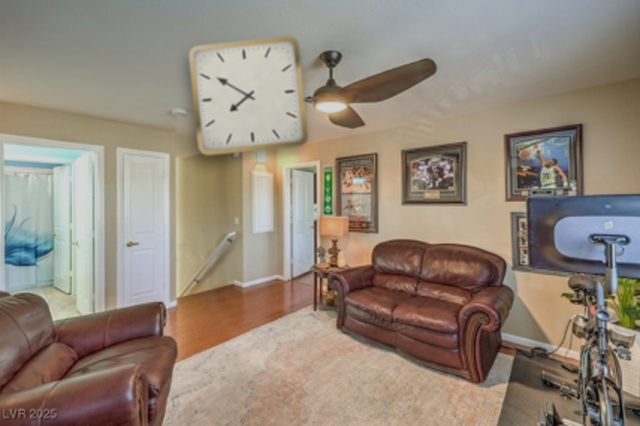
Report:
**7:51**
